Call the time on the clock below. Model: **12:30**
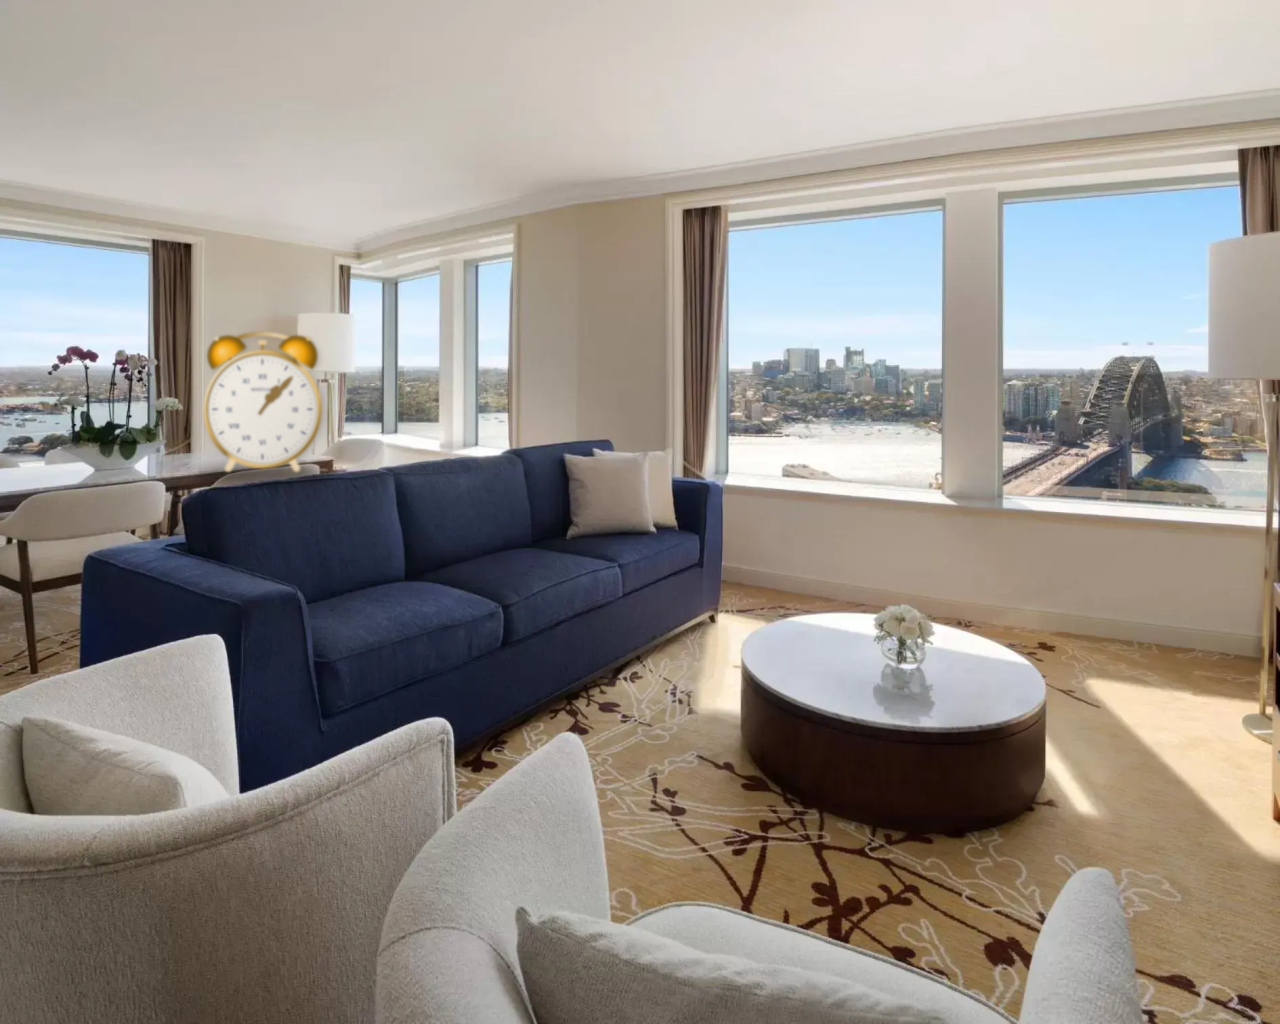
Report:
**1:07**
